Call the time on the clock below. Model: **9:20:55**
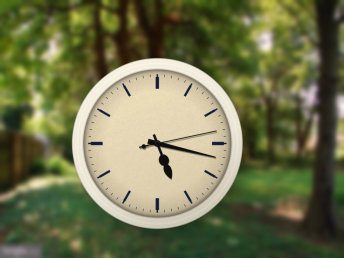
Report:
**5:17:13**
